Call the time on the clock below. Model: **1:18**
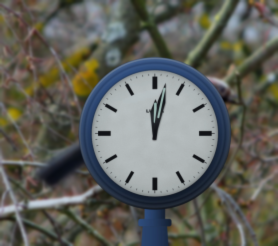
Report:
**12:02**
